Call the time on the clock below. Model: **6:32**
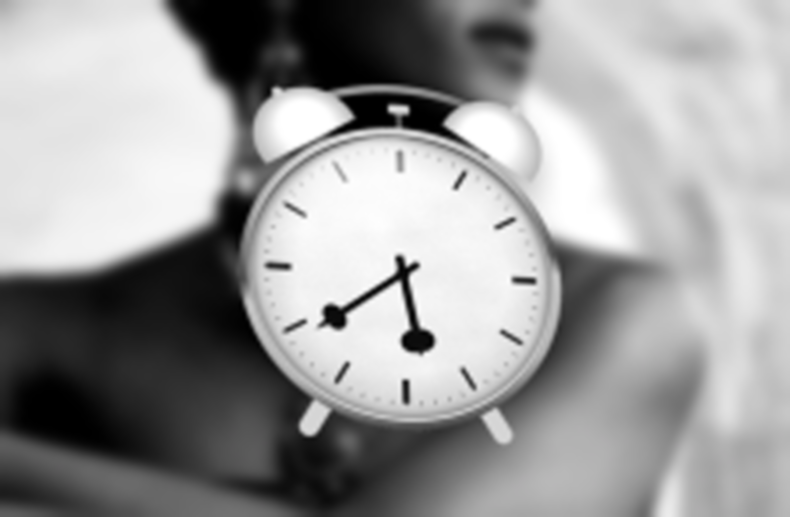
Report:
**5:39**
